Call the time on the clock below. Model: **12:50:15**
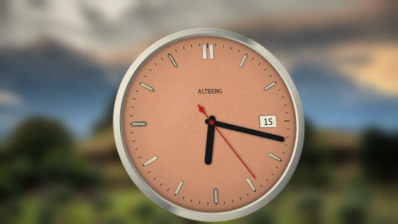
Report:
**6:17:24**
